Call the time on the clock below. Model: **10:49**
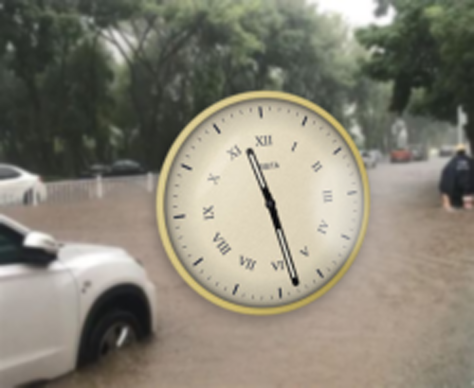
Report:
**11:28**
